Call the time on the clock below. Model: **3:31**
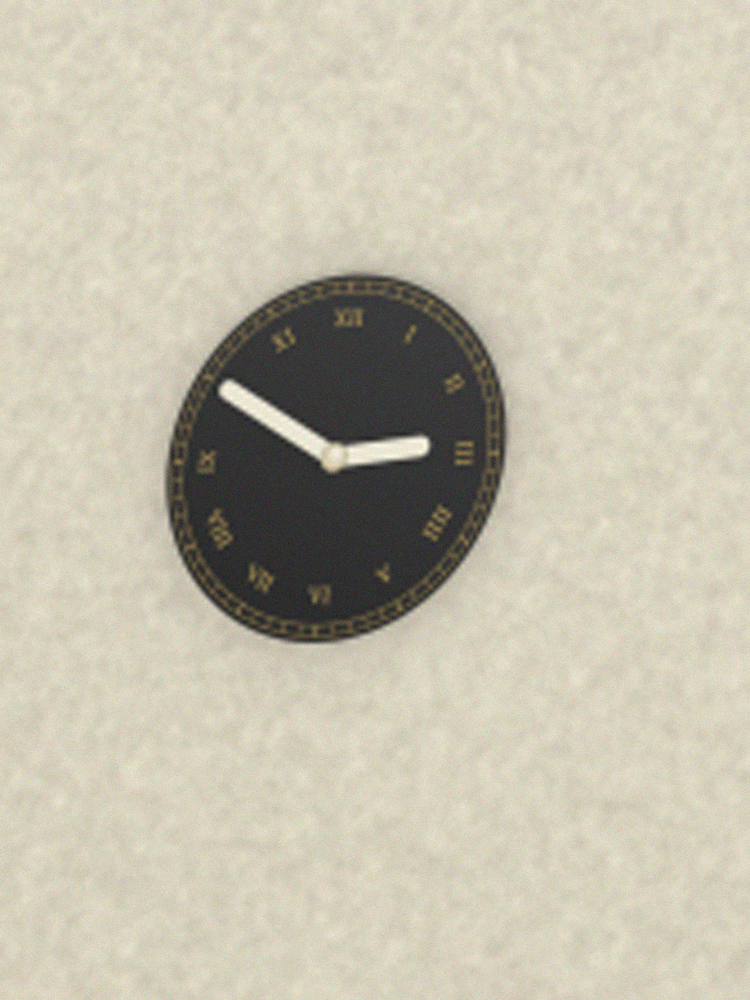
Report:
**2:50**
